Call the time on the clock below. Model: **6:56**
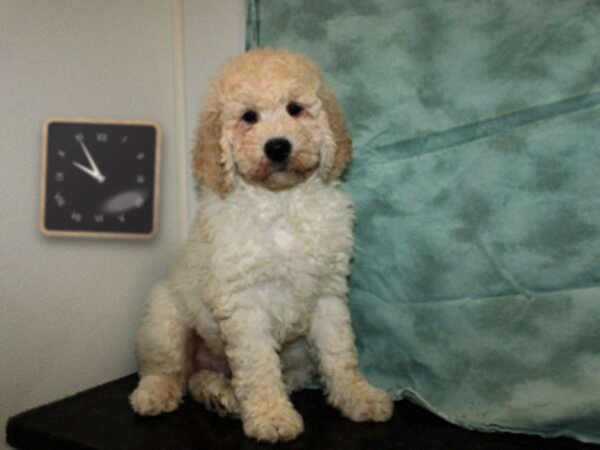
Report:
**9:55**
